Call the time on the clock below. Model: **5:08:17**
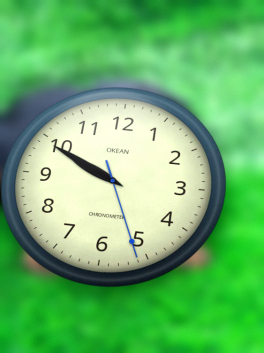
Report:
**9:49:26**
